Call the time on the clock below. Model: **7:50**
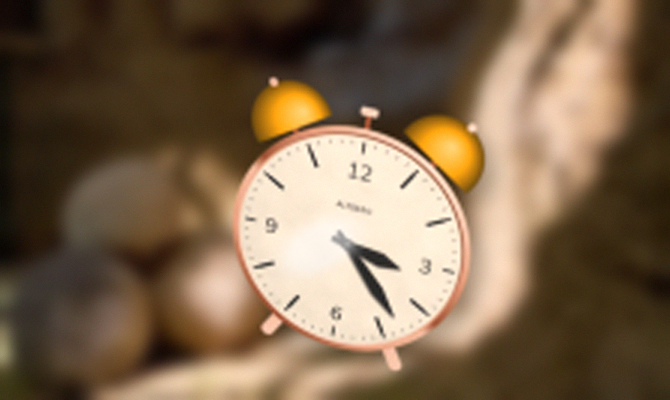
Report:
**3:23**
